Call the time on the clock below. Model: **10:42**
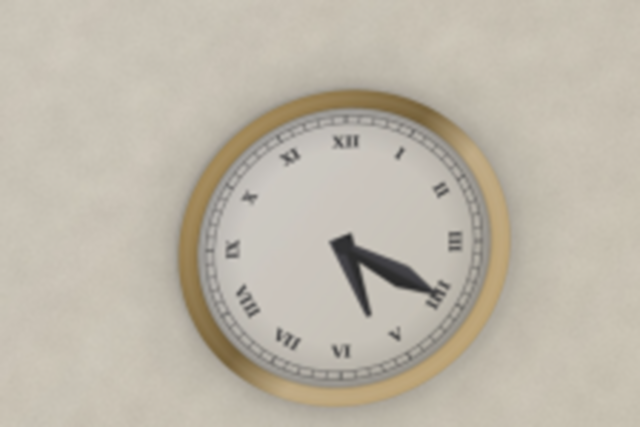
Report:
**5:20**
